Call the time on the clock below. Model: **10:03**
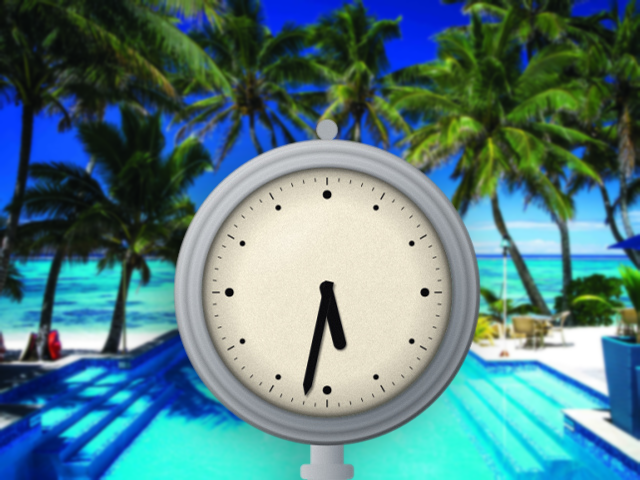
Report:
**5:32**
